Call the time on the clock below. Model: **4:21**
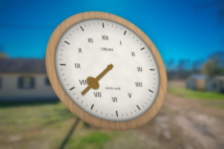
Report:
**7:38**
